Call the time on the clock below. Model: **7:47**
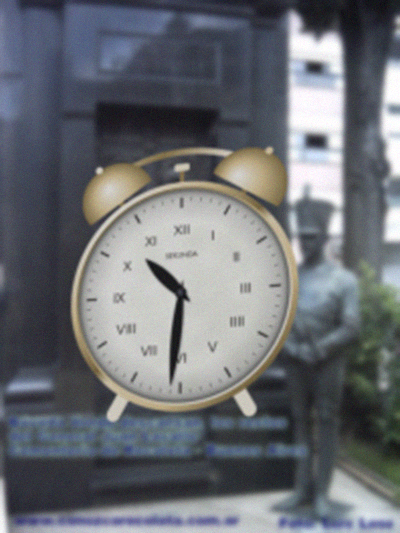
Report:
**10:31**
